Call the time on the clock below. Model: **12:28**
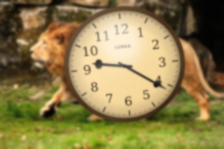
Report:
**9:21**
